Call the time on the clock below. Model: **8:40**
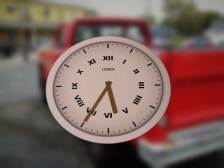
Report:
**5:35**
